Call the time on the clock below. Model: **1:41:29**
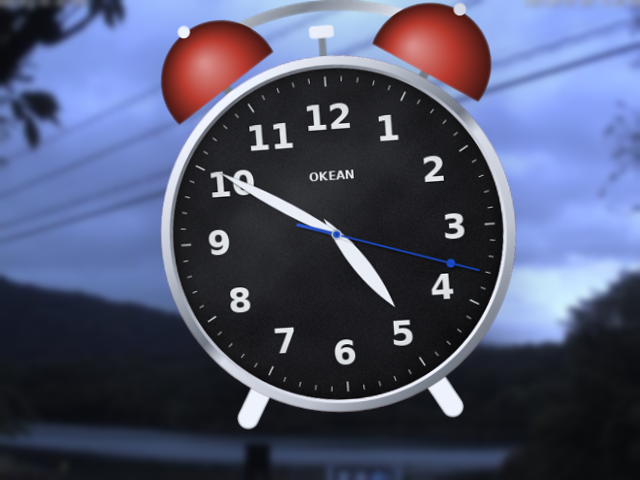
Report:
**4:50:18**
